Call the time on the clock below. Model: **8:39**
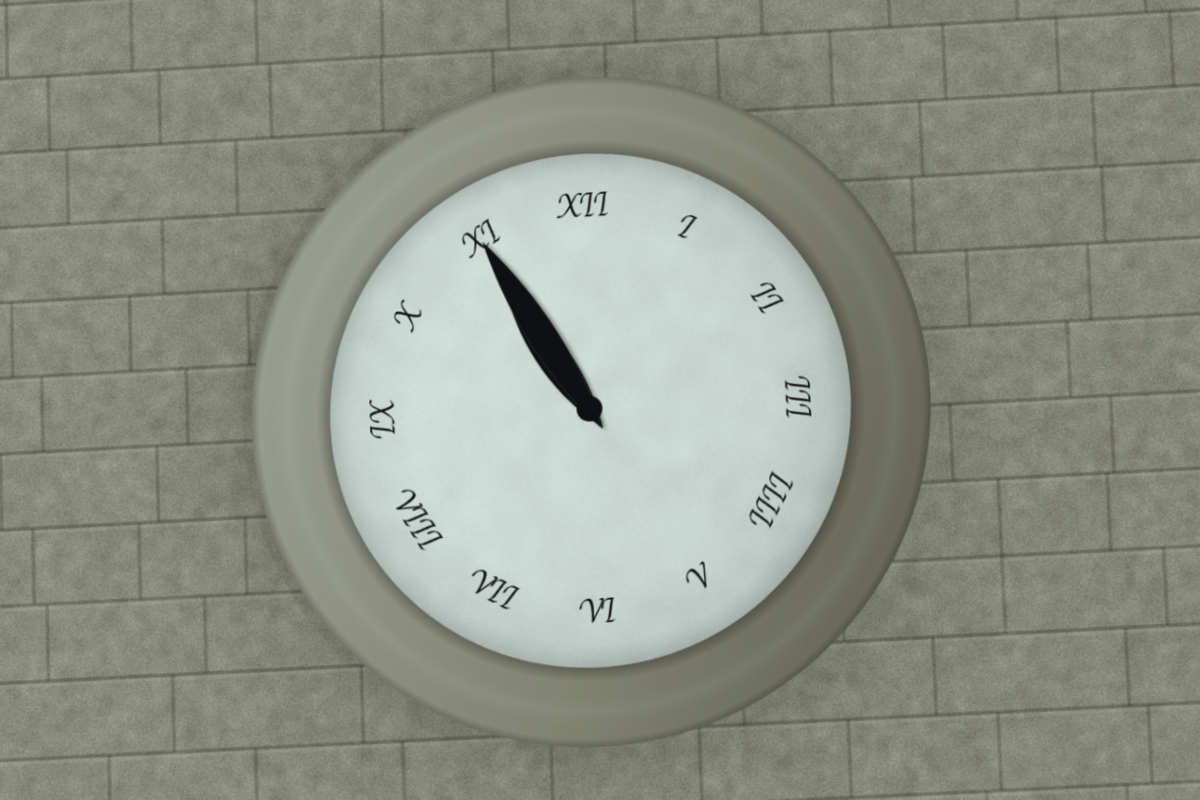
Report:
**10:55**
